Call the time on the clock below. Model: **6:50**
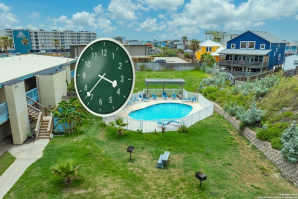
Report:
**3:37**
